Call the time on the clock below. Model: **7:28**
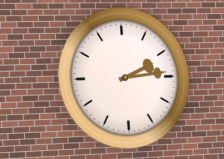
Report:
**2:14**
